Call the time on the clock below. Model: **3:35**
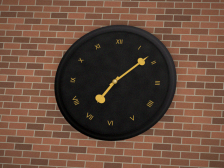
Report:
**7:08**
